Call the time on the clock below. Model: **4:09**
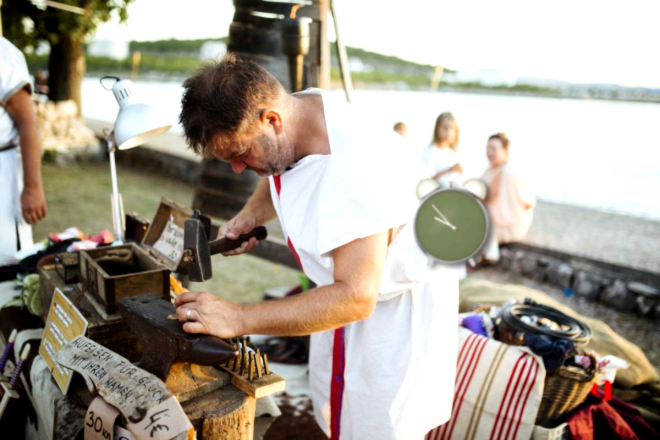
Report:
**9:53**
